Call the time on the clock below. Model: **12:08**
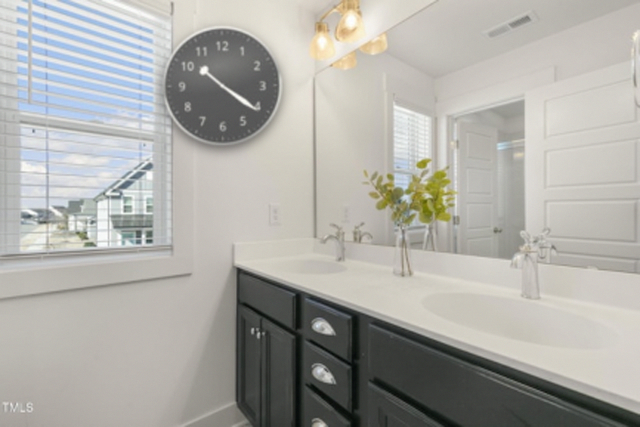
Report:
**10:21**
